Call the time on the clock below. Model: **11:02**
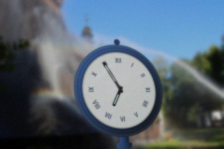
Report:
**6:55**
